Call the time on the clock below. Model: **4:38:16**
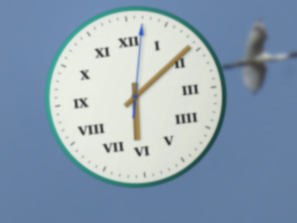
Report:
**6:09:02**
